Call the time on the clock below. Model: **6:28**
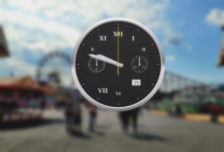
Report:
**9:48**
